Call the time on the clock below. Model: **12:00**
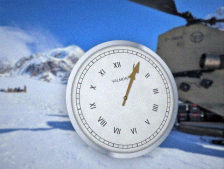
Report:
**1:06**
